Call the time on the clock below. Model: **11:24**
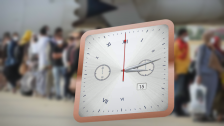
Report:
**3:13**
